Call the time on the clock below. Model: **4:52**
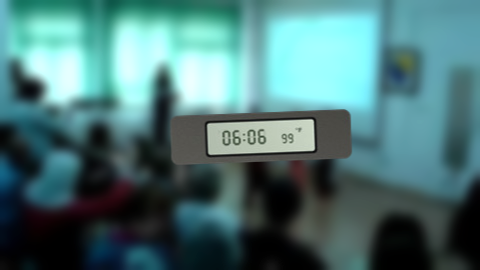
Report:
**6:06**
